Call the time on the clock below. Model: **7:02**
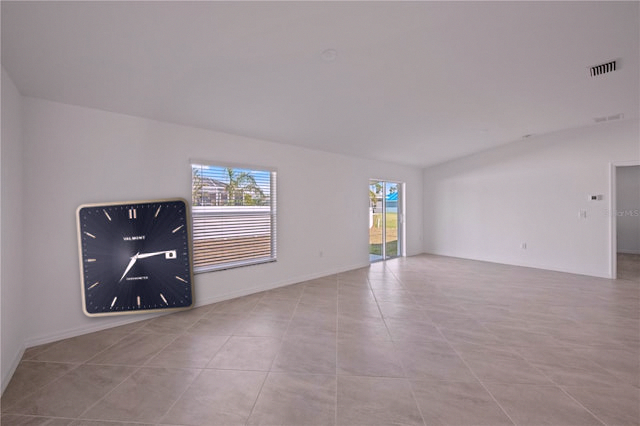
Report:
**7:14**
